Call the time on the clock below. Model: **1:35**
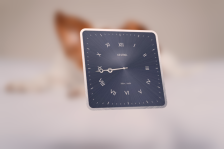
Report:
**8:44**
